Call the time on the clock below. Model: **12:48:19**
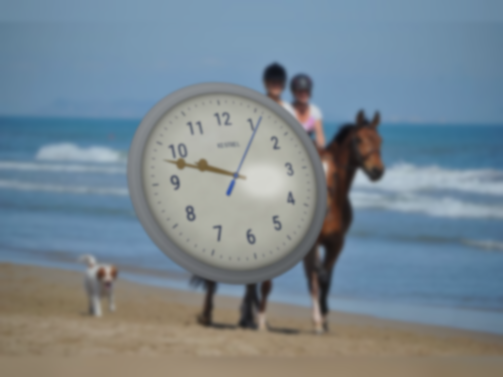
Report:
**9:48:06**
